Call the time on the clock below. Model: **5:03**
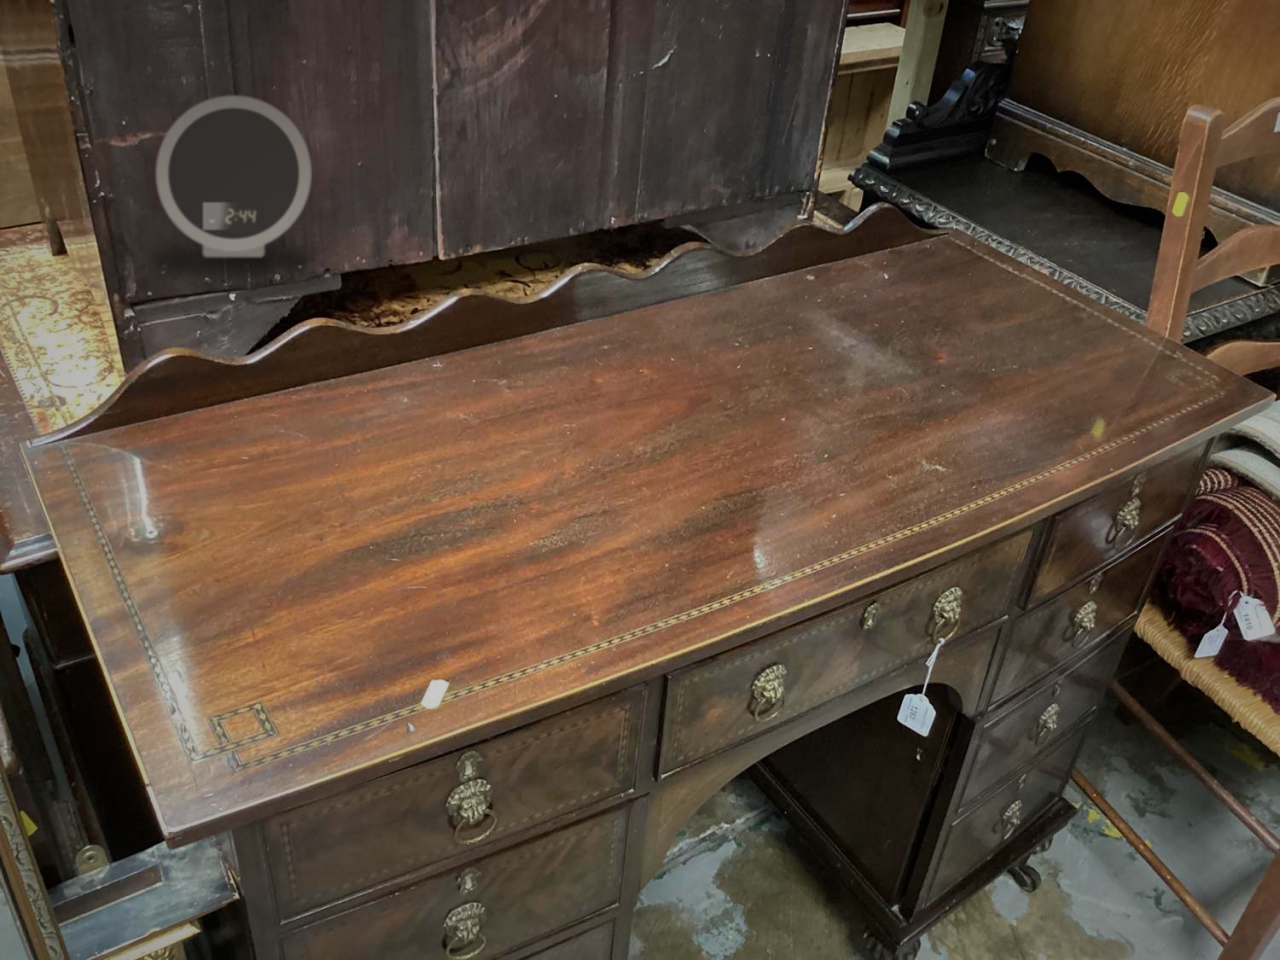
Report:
**2:44**
